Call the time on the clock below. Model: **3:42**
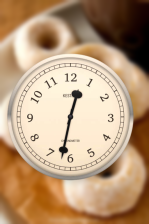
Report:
**12:32**
